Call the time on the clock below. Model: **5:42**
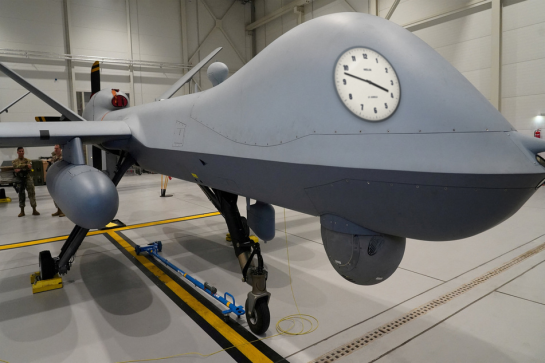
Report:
**3:48**
